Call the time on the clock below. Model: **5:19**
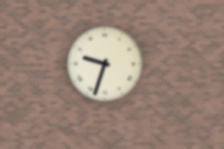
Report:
**9:33**
